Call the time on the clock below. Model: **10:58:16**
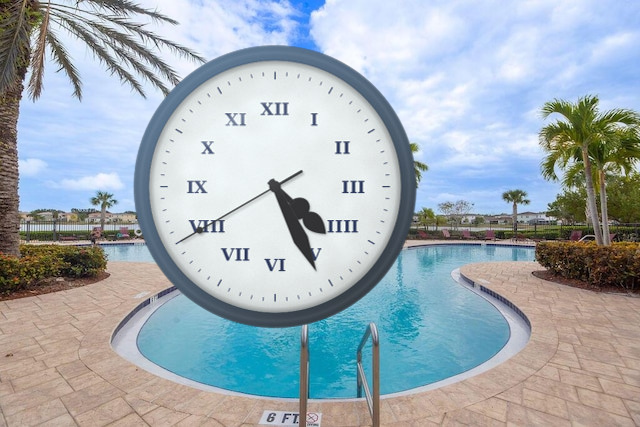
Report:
**4:25:40**
